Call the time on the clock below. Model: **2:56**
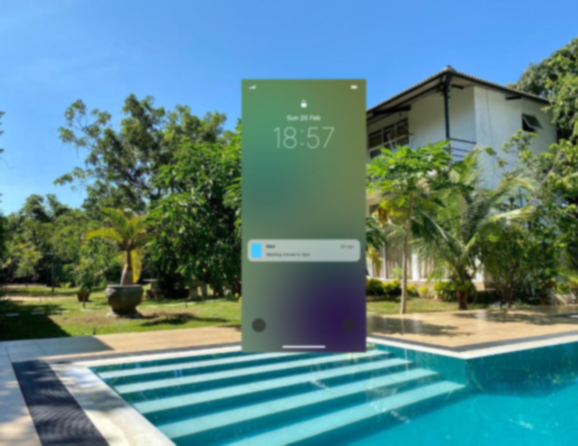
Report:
**18:57**
